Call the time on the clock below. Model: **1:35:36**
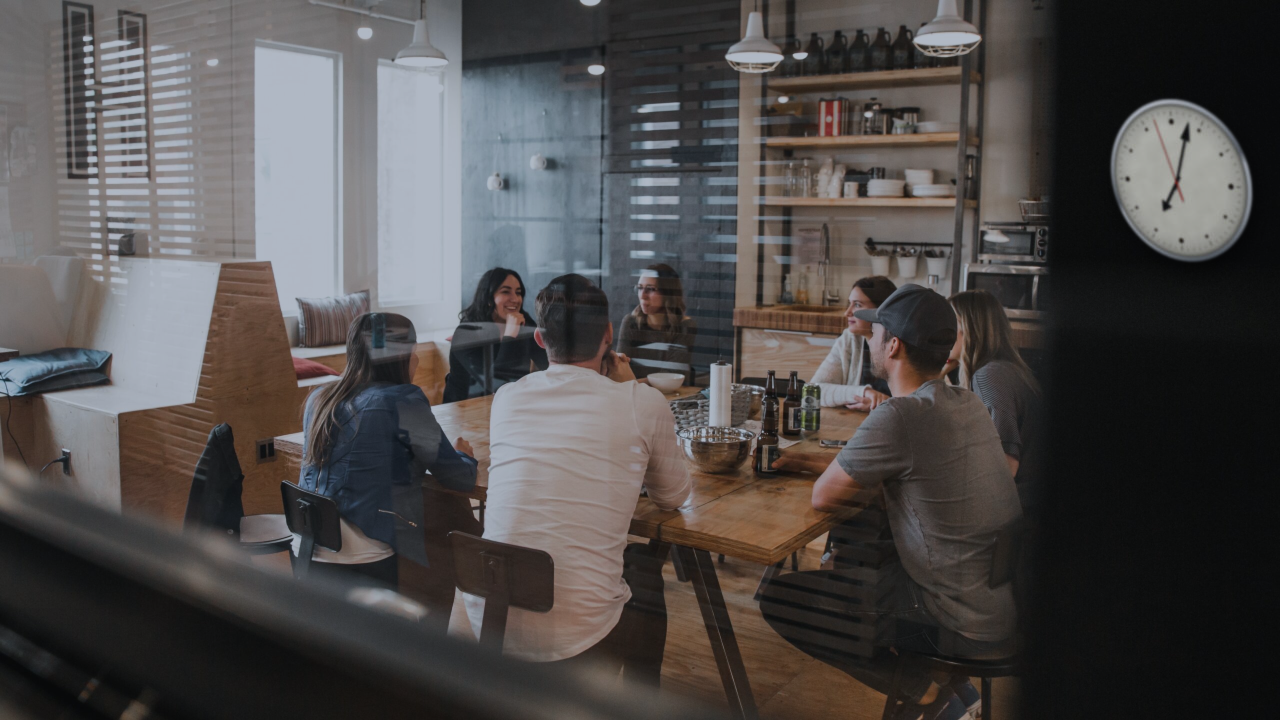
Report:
**7:02:57**
